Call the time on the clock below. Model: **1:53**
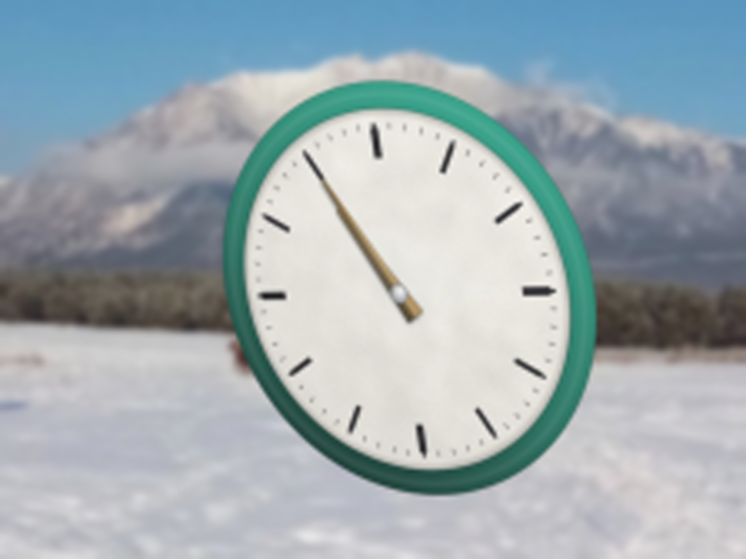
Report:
**10:55**
